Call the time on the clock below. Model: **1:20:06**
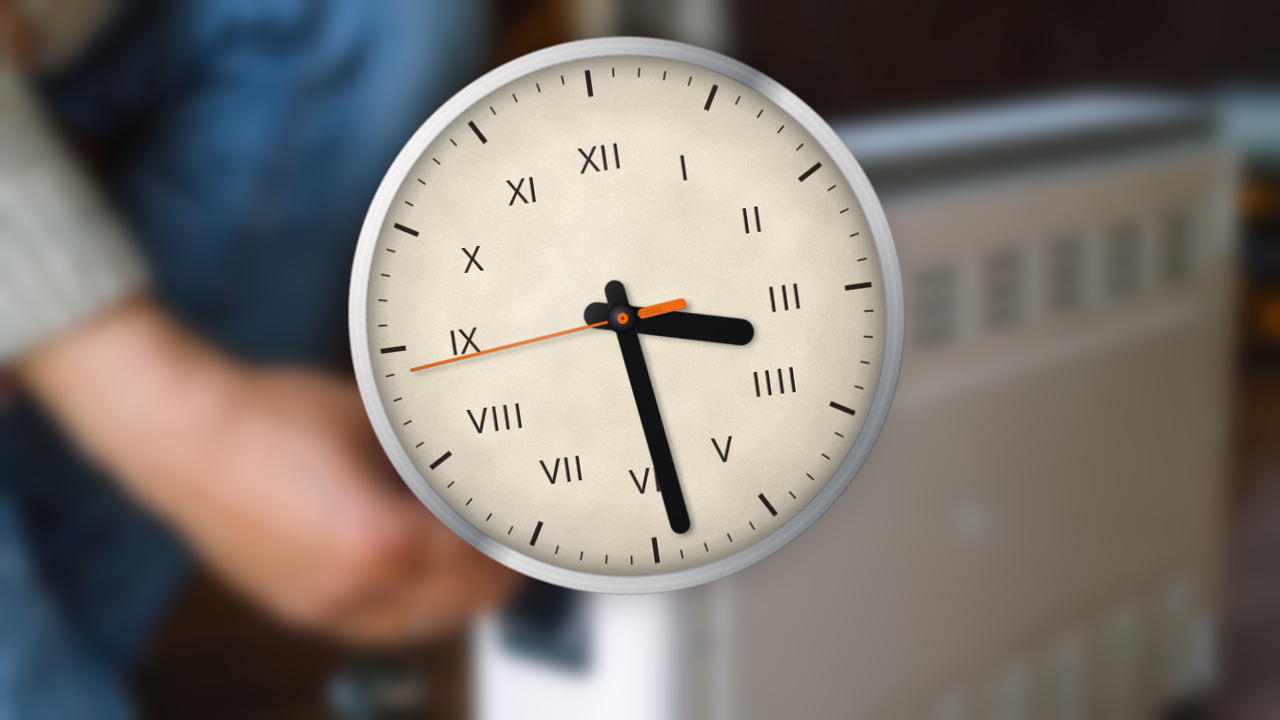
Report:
**3:28:44**
